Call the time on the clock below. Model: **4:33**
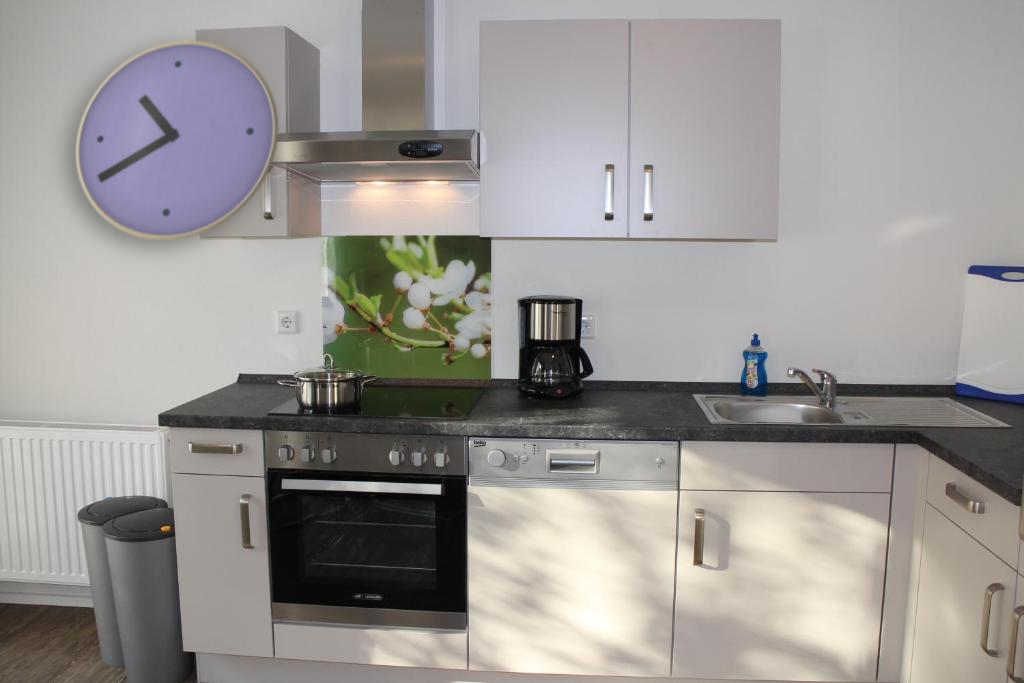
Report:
**10:40**
